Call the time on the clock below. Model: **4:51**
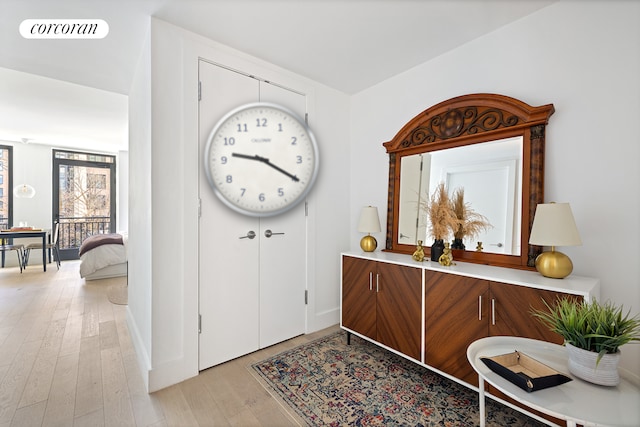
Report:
**9:20**
